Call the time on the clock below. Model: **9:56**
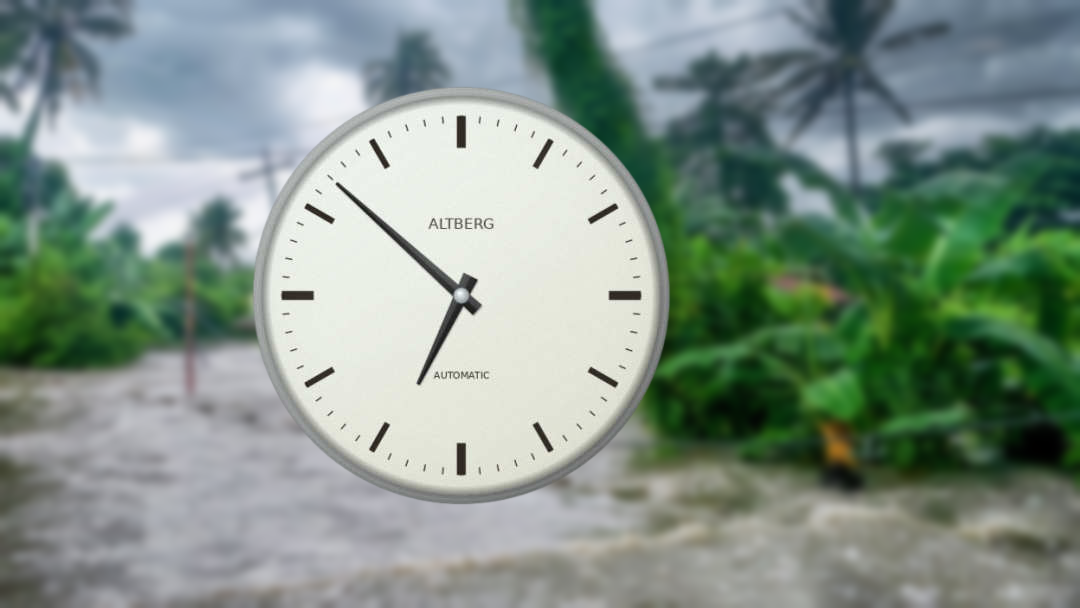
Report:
**6:52**
